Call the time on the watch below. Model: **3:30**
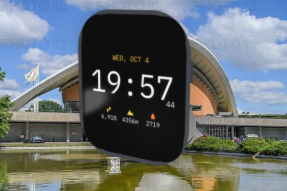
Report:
**19:57**
